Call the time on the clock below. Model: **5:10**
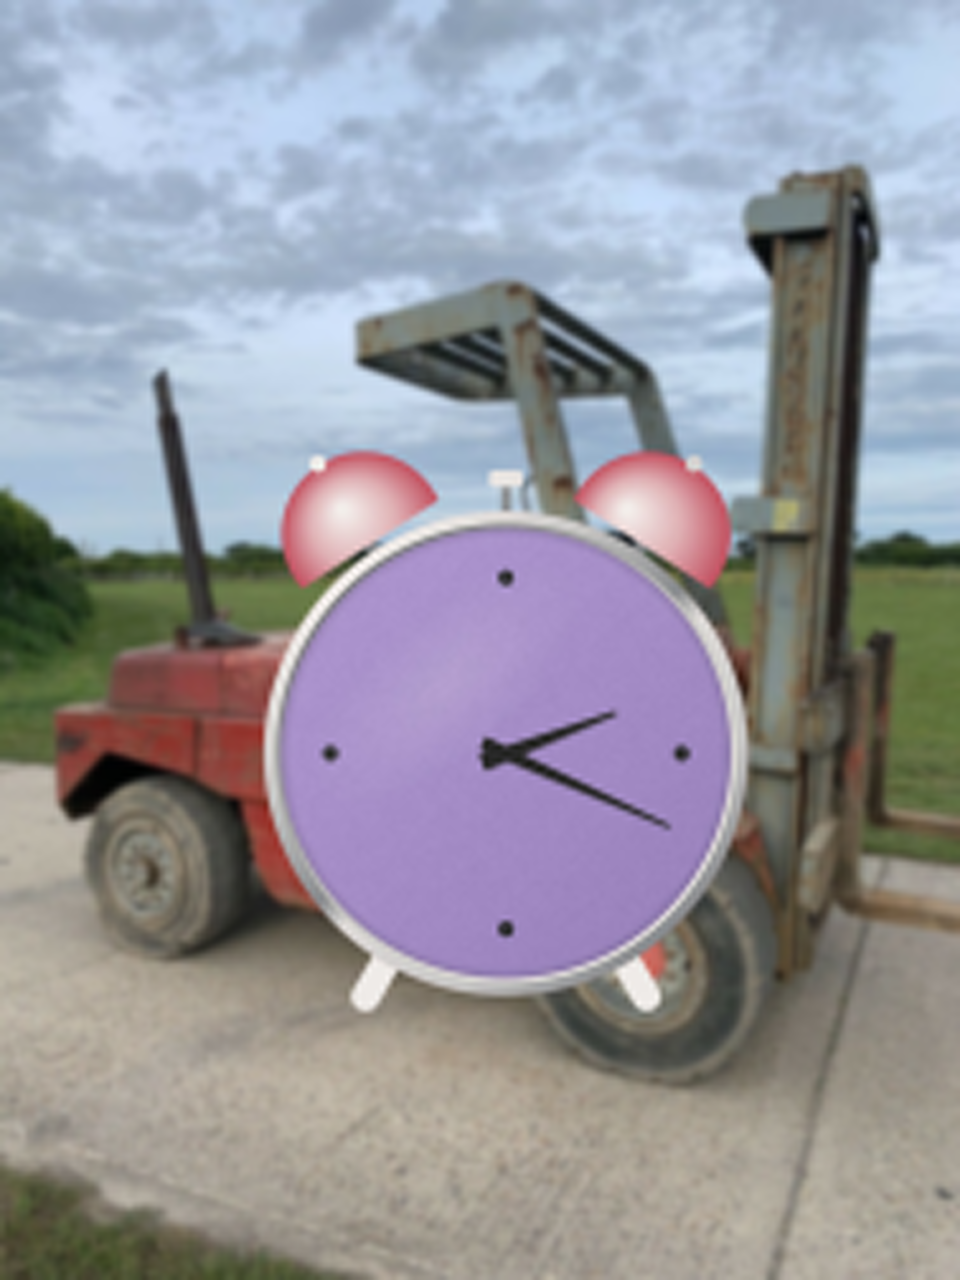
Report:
**2:19**
